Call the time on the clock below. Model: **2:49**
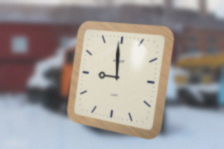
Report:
**8:59**
